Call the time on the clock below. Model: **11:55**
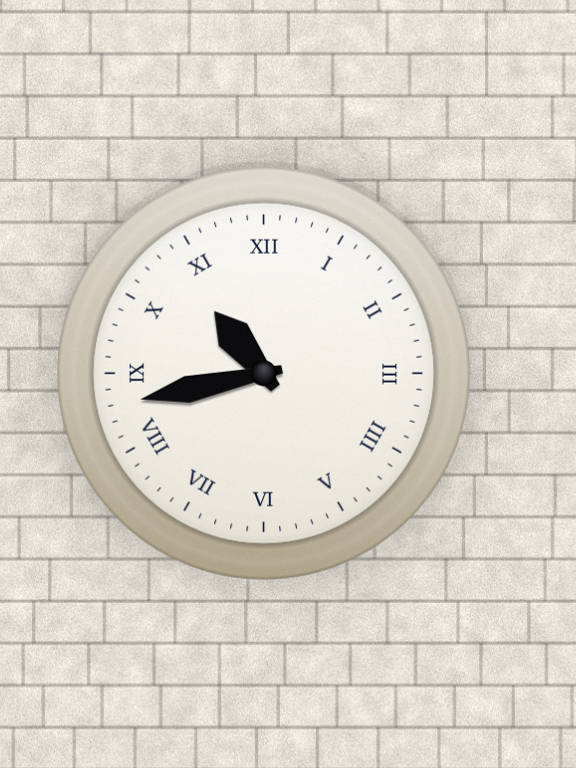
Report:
**10:43**
